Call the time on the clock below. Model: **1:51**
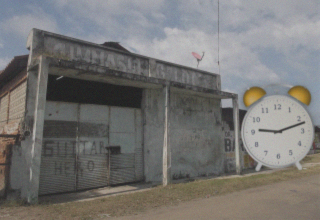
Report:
**9:12**
